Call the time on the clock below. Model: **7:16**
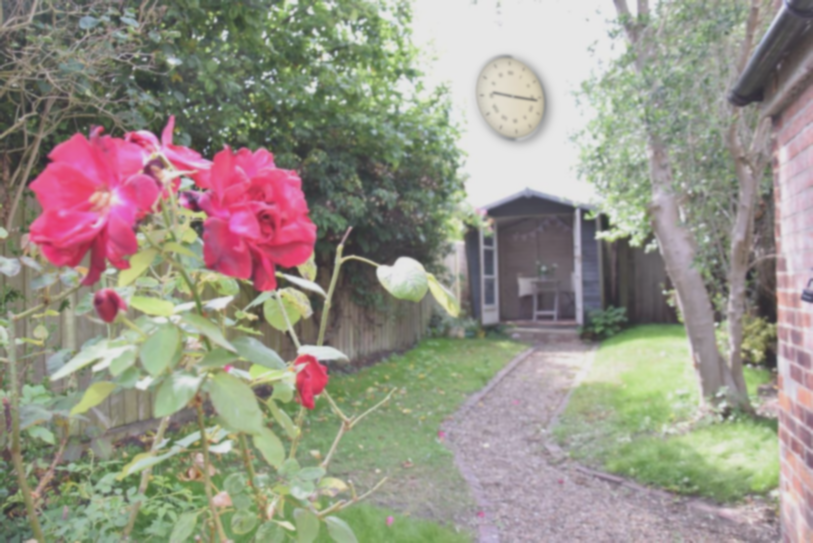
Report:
**9:16**
